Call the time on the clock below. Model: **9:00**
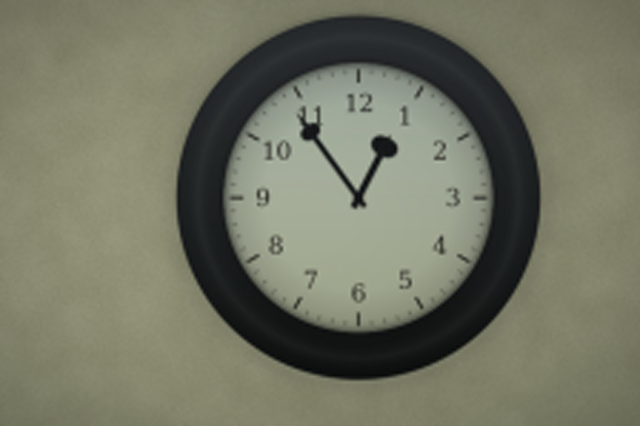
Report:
**12:54**
